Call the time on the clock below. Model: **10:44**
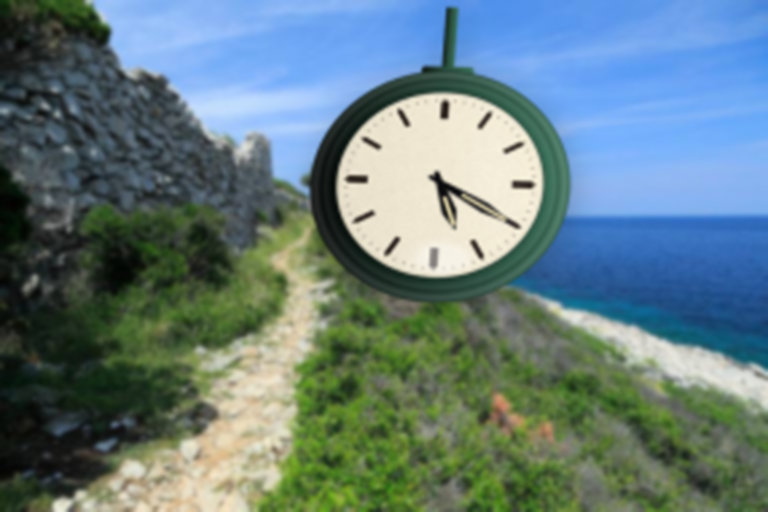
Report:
**5:20**
